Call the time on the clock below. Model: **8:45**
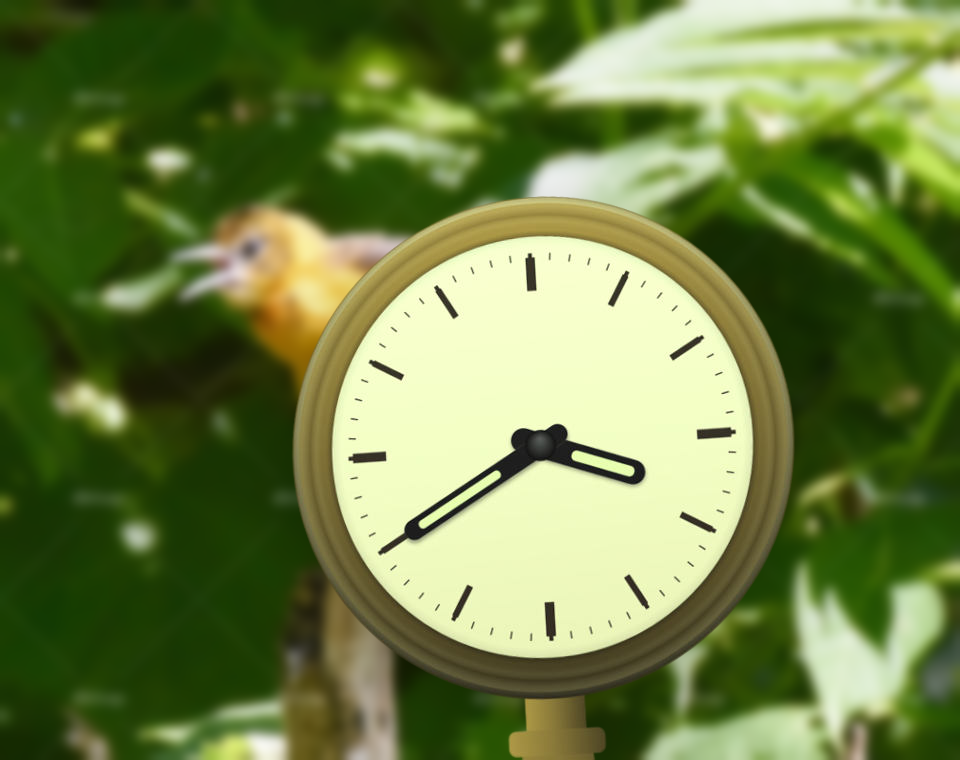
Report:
**3:40**
